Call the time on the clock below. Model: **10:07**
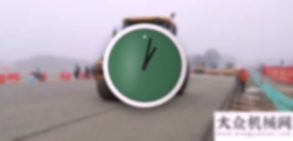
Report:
**1:02**
